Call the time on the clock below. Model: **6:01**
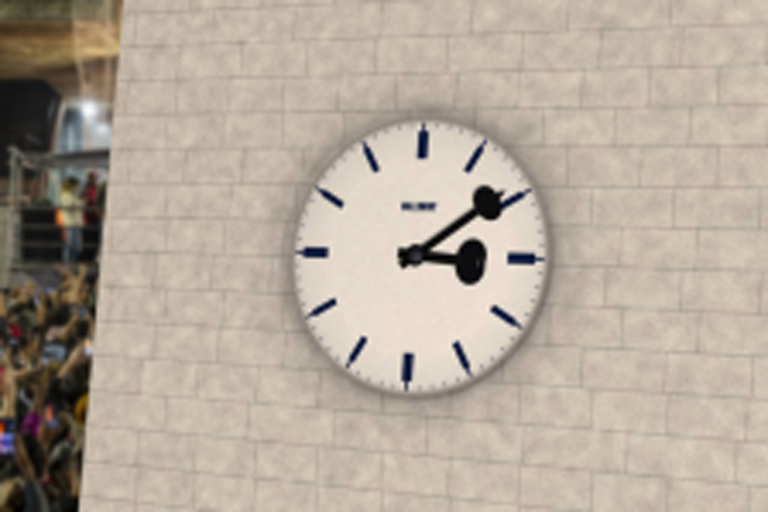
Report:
**3:09**
